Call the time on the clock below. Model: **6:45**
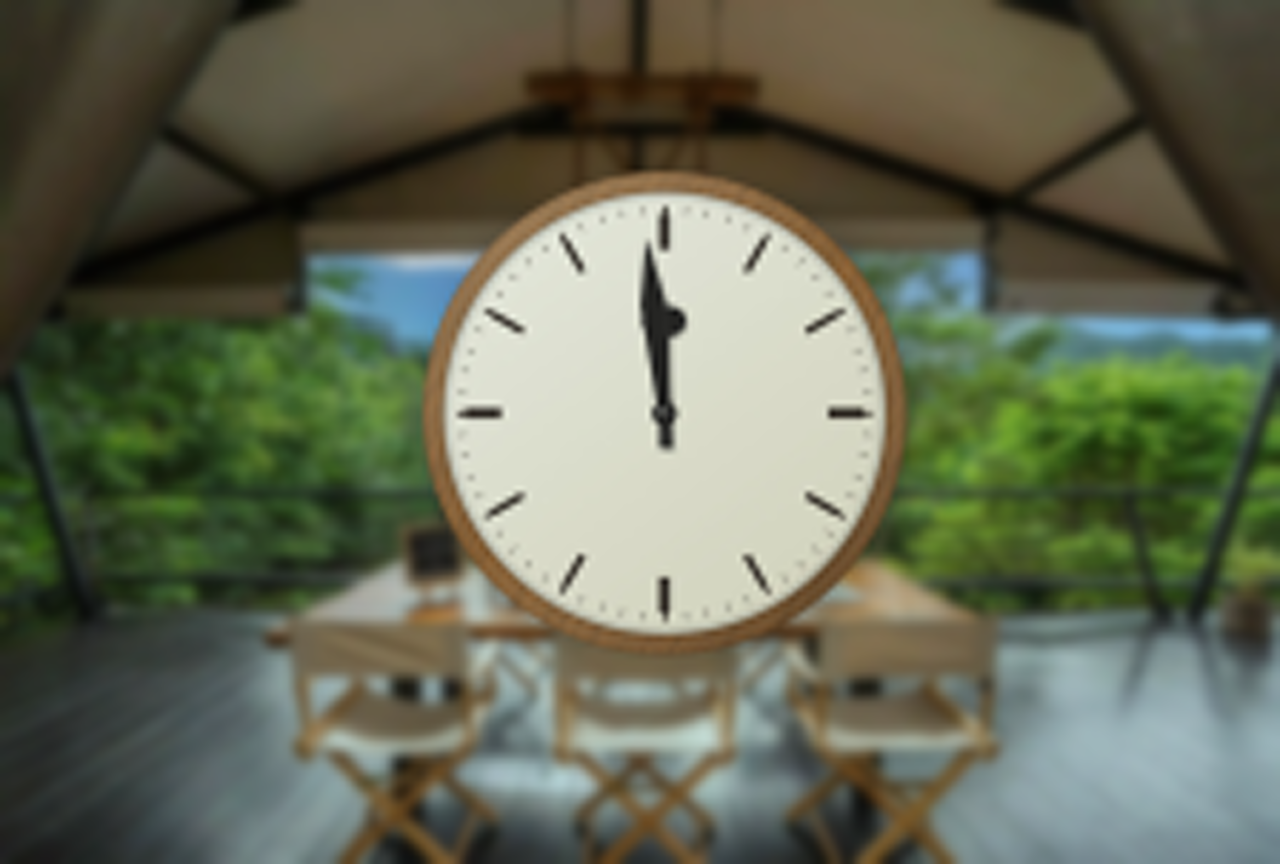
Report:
**11:59**
